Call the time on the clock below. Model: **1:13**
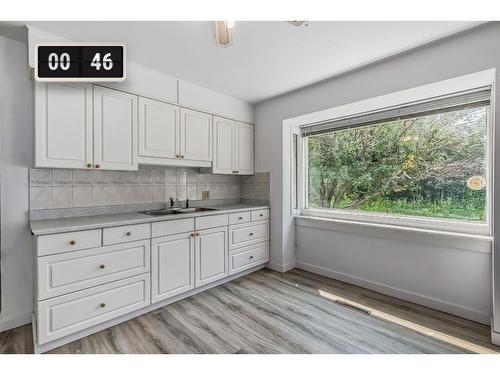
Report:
**0:46**
